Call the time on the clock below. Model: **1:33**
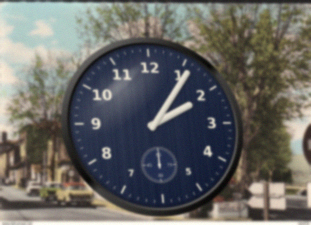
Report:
**2:06**
